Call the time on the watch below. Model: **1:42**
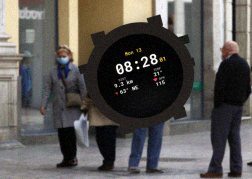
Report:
**8:28**
